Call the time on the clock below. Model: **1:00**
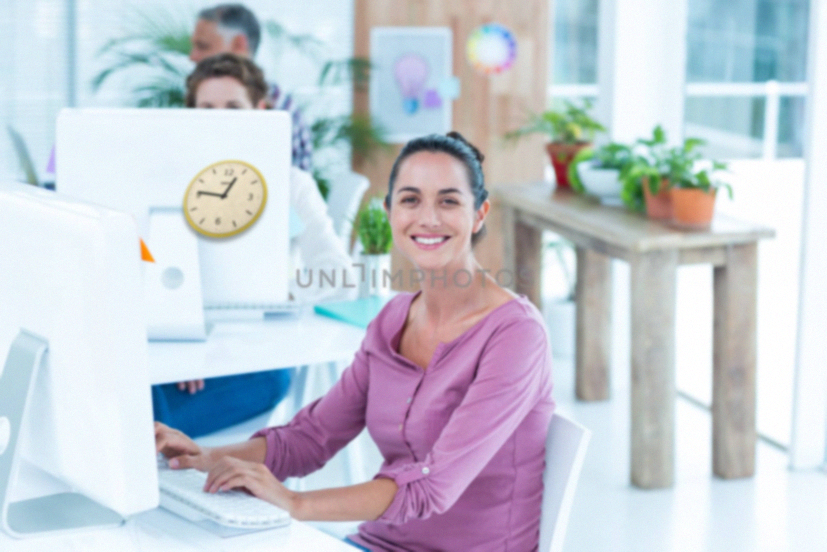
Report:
**12:46**
